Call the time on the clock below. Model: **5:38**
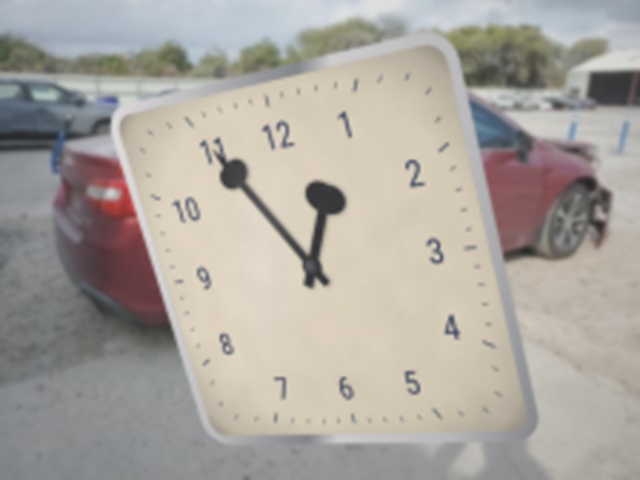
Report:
**12:55**
